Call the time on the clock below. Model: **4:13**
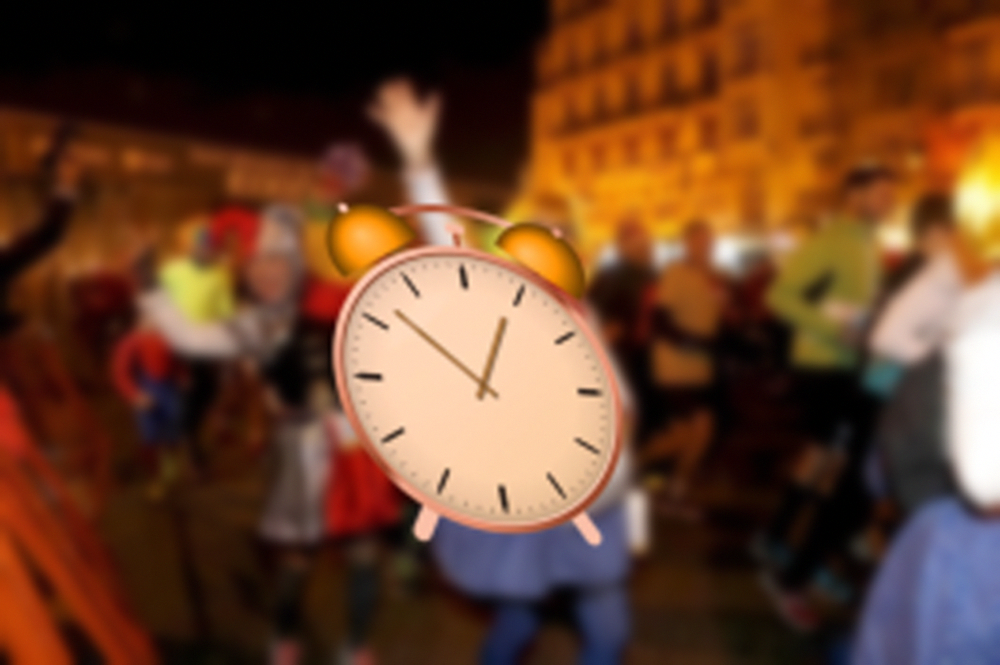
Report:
**12:52**
